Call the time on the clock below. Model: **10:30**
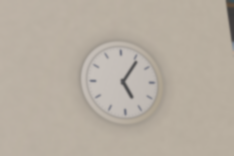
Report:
**5:06**
